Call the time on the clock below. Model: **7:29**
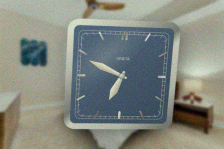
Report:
**6:49**
